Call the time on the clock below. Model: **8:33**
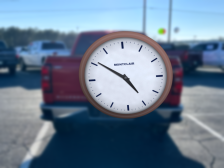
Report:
**4:51**
